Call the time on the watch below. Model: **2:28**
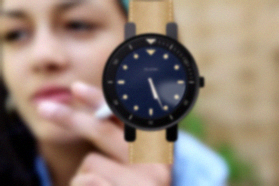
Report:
**5:26**
